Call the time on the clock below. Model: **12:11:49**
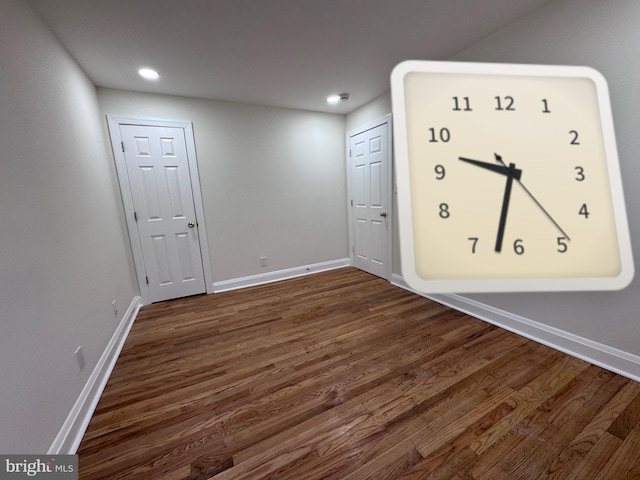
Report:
**9:32:24**
